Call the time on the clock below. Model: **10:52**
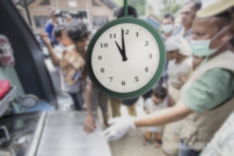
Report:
**10:59**
